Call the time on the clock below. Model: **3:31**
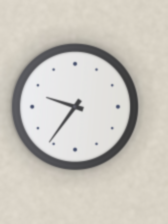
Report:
**9:36**
